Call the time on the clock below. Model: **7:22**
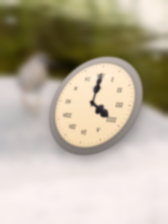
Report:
**4:00**
